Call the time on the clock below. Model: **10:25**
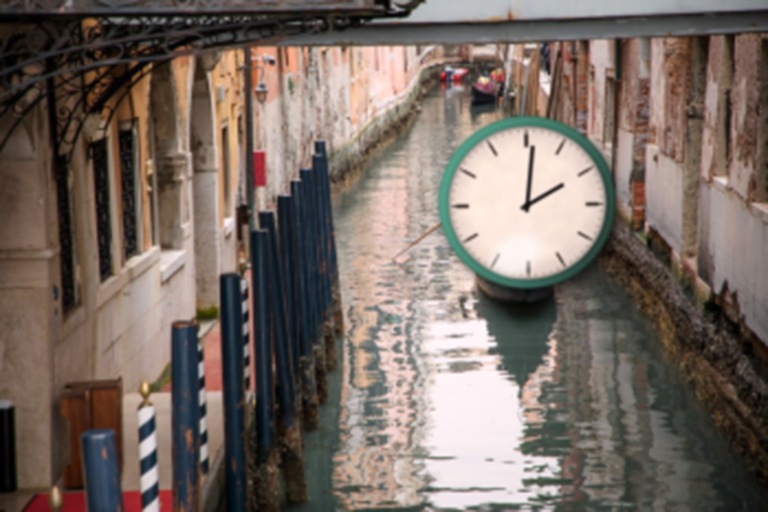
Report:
**2:01**
